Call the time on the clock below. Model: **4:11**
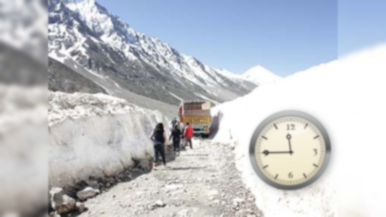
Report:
**11:45**
